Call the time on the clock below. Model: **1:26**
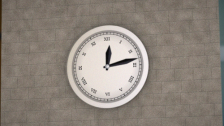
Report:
**12:13**
